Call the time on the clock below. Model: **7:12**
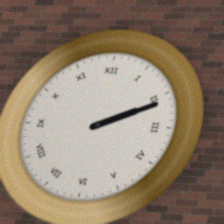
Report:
**2:11**
